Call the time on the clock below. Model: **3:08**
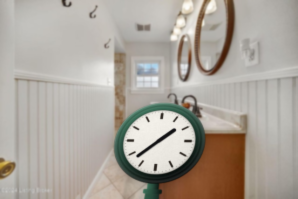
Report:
**1:38**
